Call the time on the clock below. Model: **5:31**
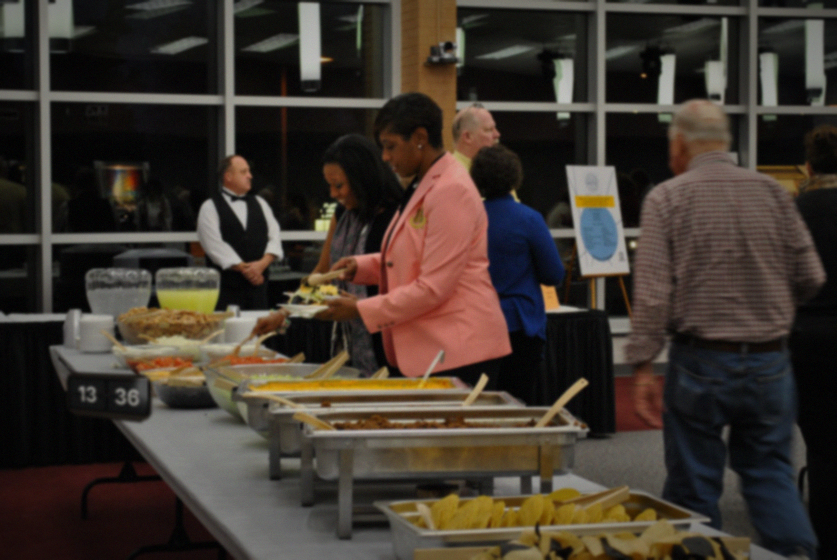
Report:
**13:36**
